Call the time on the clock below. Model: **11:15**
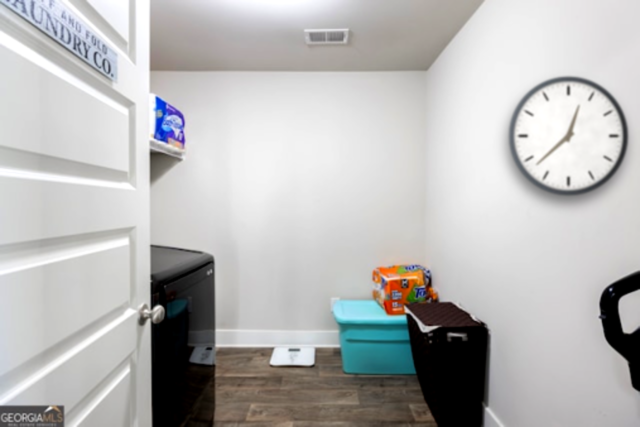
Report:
**12:38**
